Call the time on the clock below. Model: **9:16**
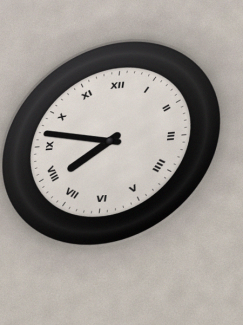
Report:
**7:47**
